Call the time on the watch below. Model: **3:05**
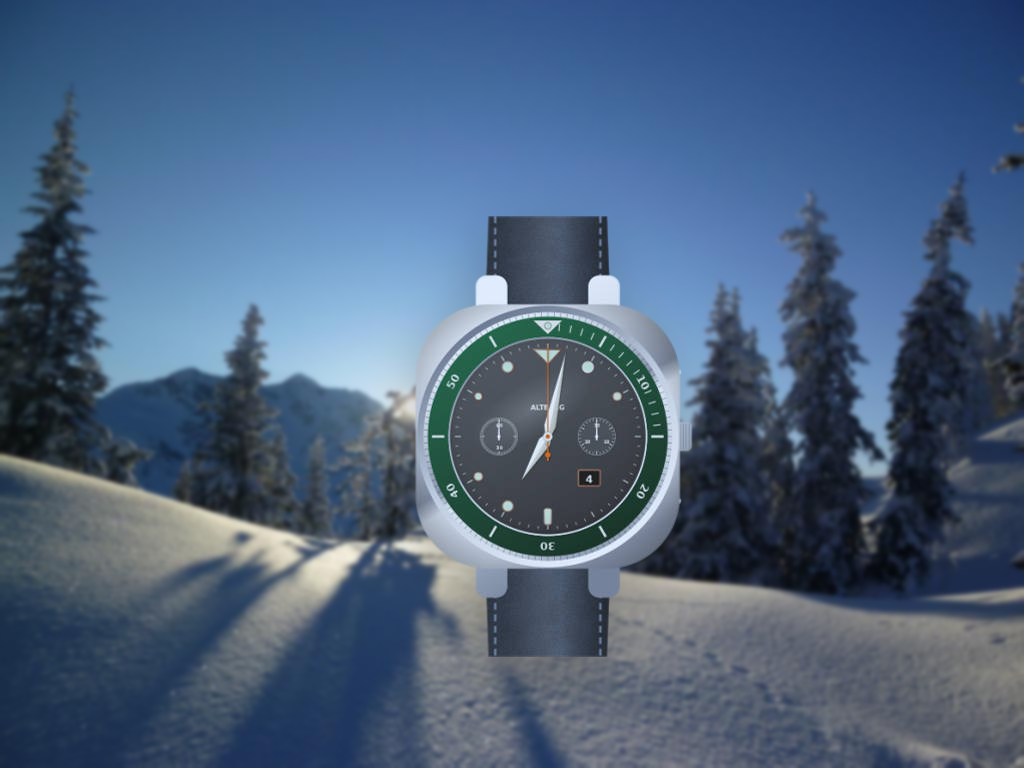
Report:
**7:02**
